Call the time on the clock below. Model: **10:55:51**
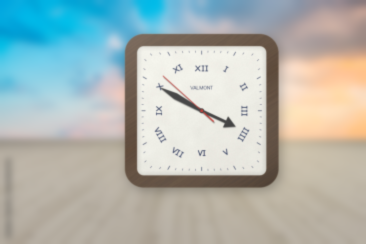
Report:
**3:49:52**
